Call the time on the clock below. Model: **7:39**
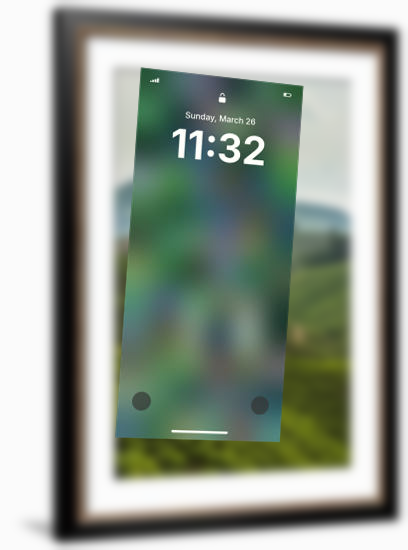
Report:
**11:32**
